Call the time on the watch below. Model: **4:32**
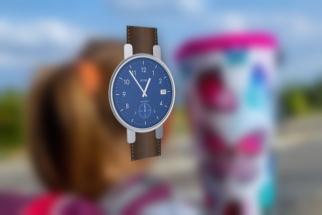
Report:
**12:54**
